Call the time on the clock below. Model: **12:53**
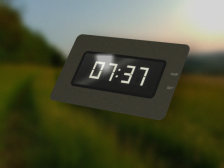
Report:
**7:37**
